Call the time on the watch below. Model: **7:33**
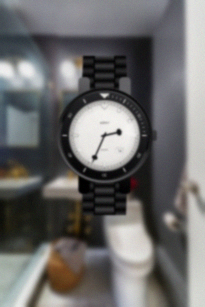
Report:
**2:34**
